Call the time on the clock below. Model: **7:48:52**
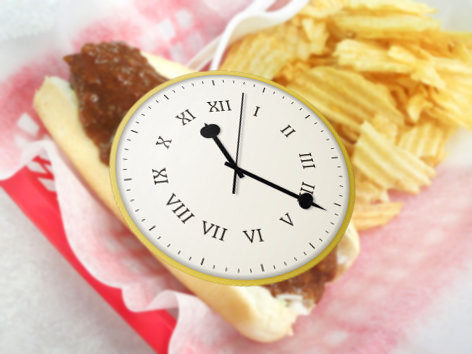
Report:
**11:21:03**
